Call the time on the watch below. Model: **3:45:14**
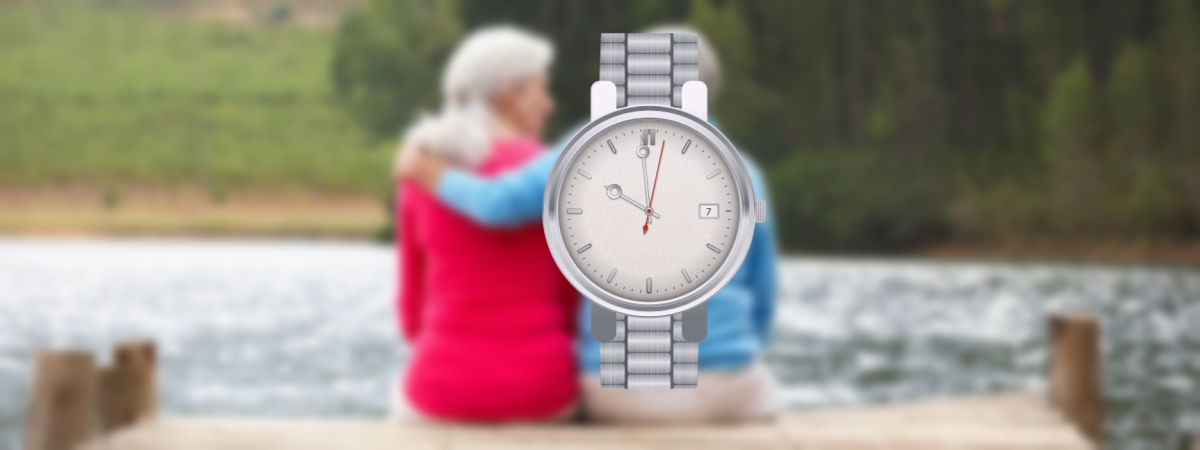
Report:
**9:59:02**
